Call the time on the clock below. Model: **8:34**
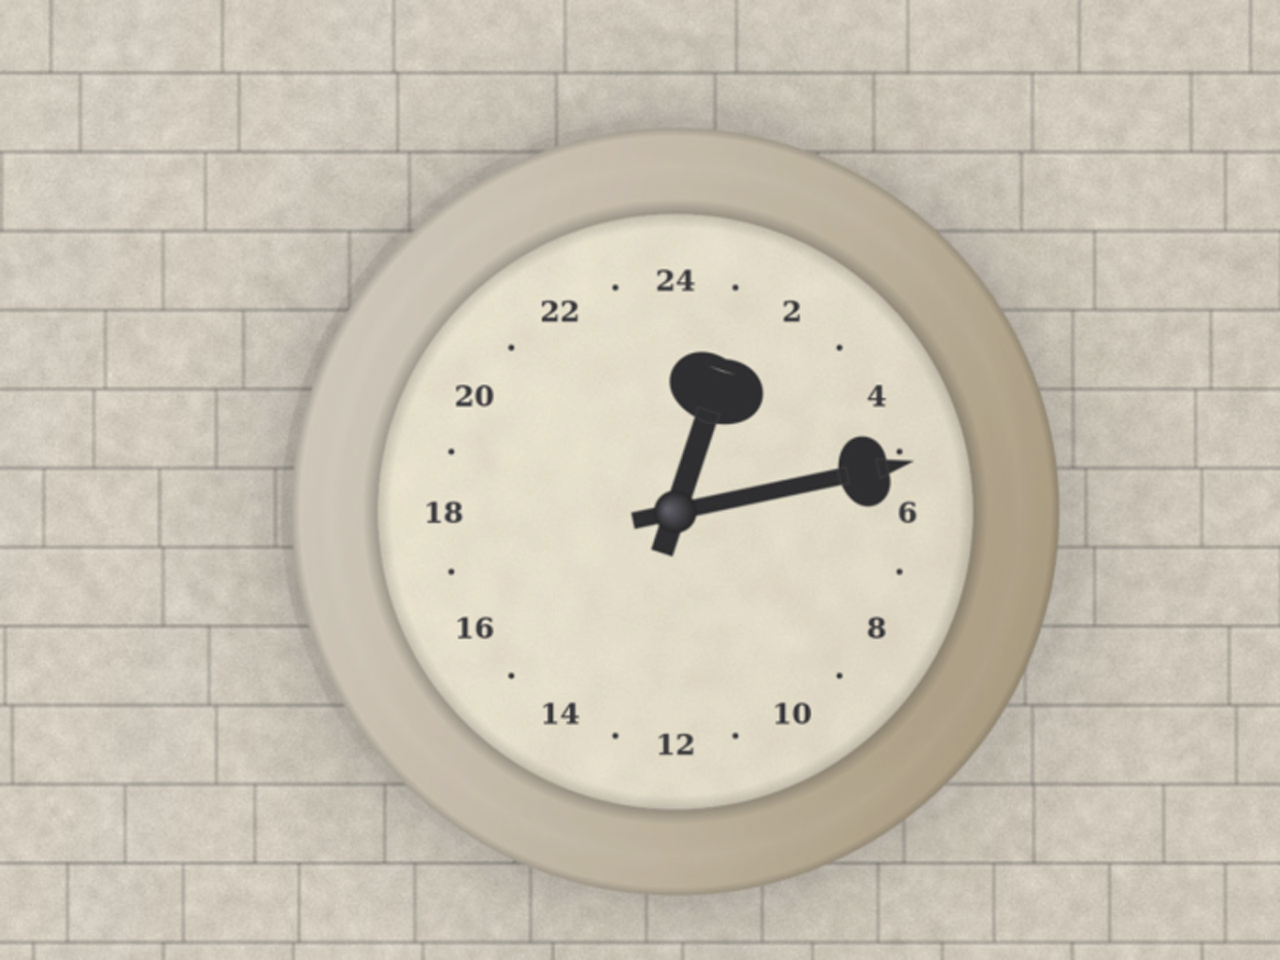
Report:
**1:13**
